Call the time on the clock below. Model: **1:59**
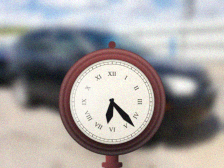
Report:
**6:23**
